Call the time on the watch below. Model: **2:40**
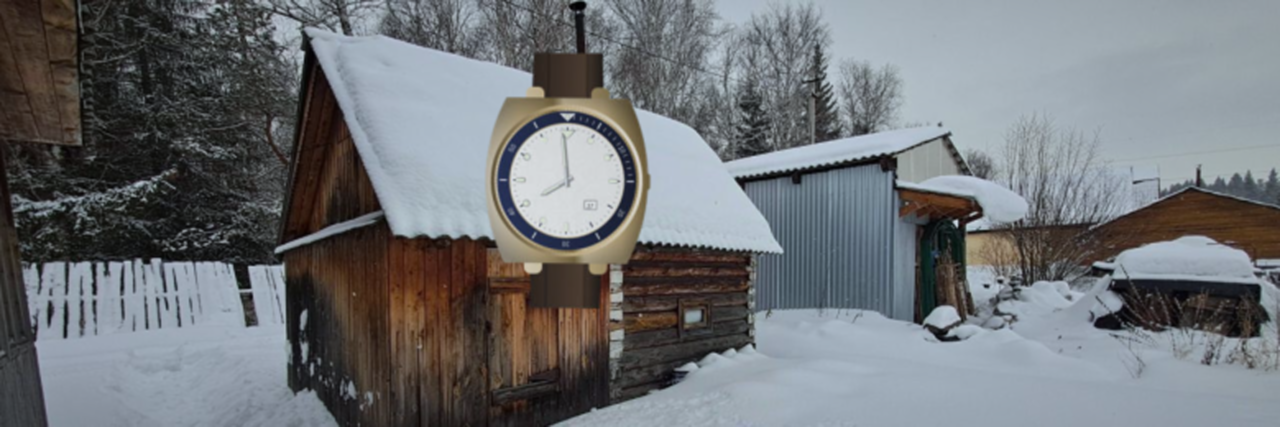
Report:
**7:59**
